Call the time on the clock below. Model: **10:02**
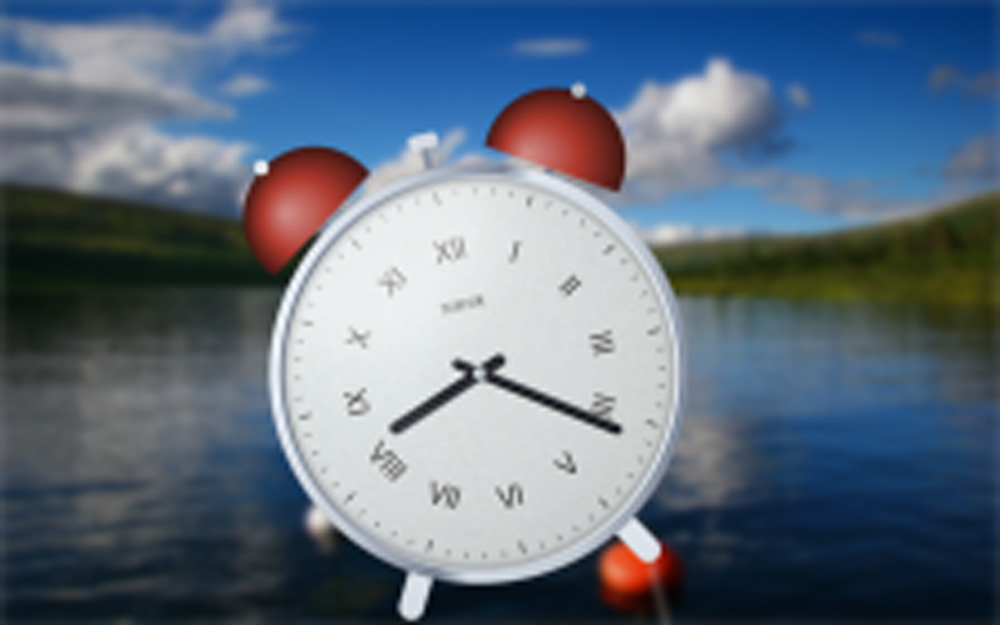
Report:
**8:21**
